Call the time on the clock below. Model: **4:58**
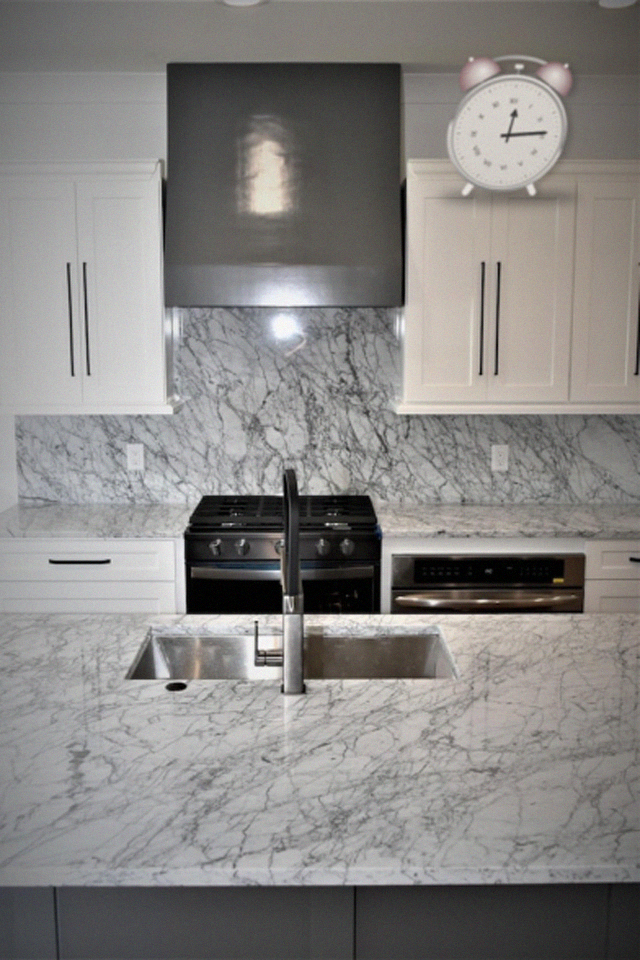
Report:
**12:14**
